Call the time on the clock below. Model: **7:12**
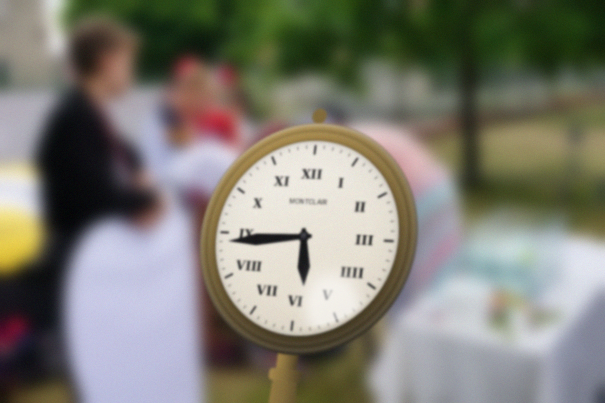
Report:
**5:44**
